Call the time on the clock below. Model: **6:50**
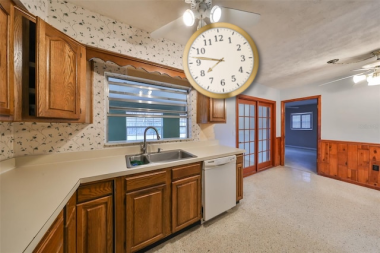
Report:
**7:47**
